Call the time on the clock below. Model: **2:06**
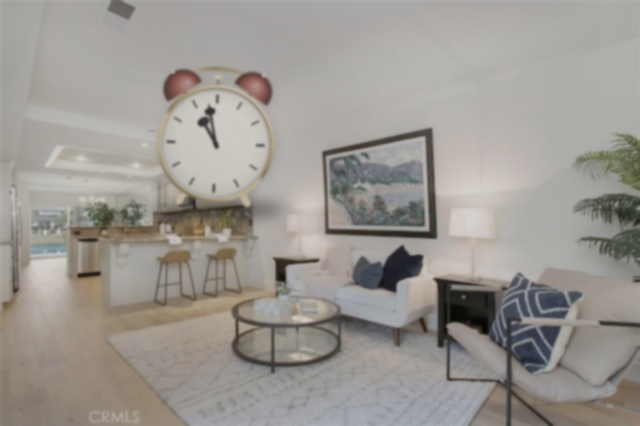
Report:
**10:58**
